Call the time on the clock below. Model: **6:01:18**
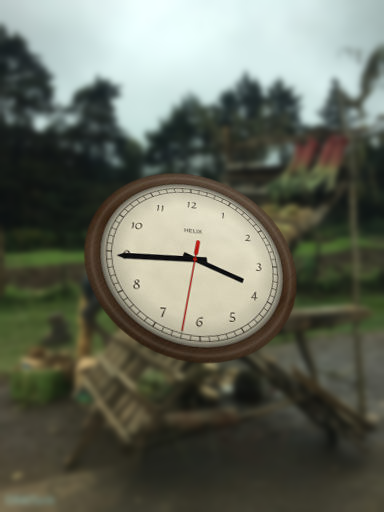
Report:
**3:44:32**
